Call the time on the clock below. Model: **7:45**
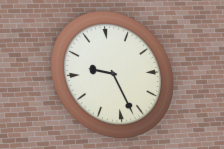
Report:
**9:27**
